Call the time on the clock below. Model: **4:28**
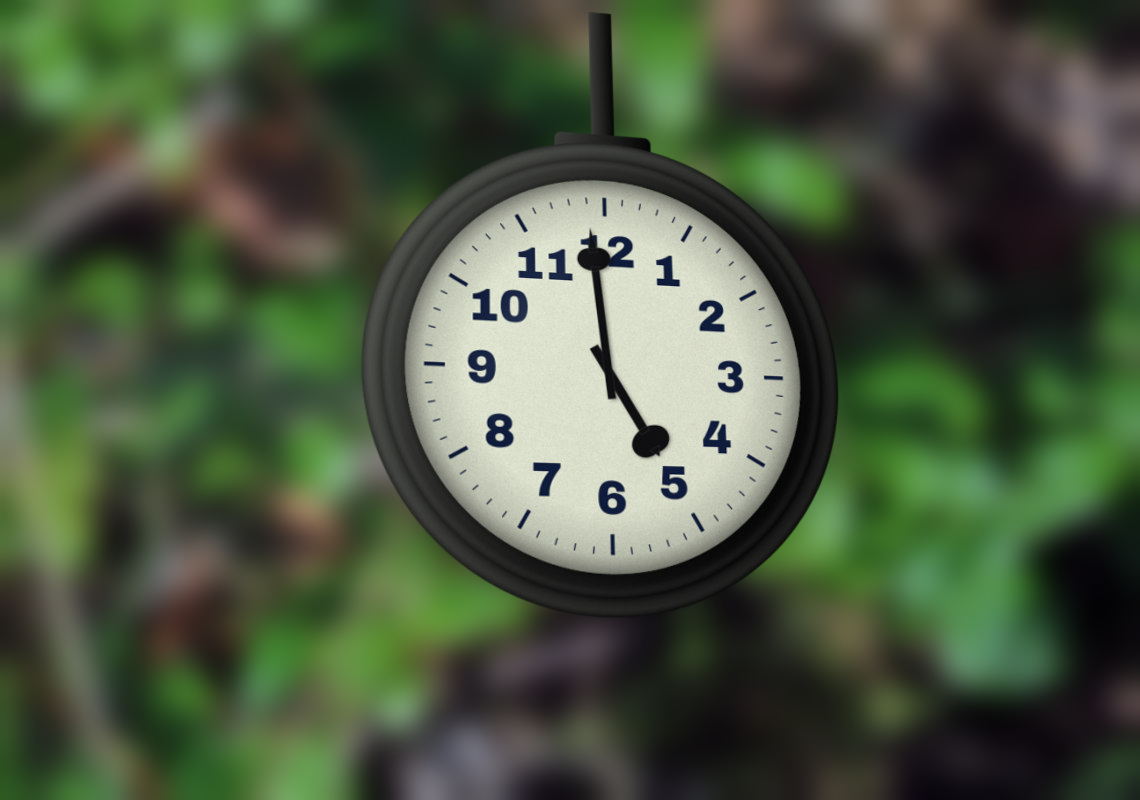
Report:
**4:59**
